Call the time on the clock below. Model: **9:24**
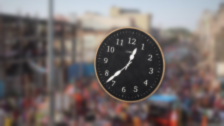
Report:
**12:37**
